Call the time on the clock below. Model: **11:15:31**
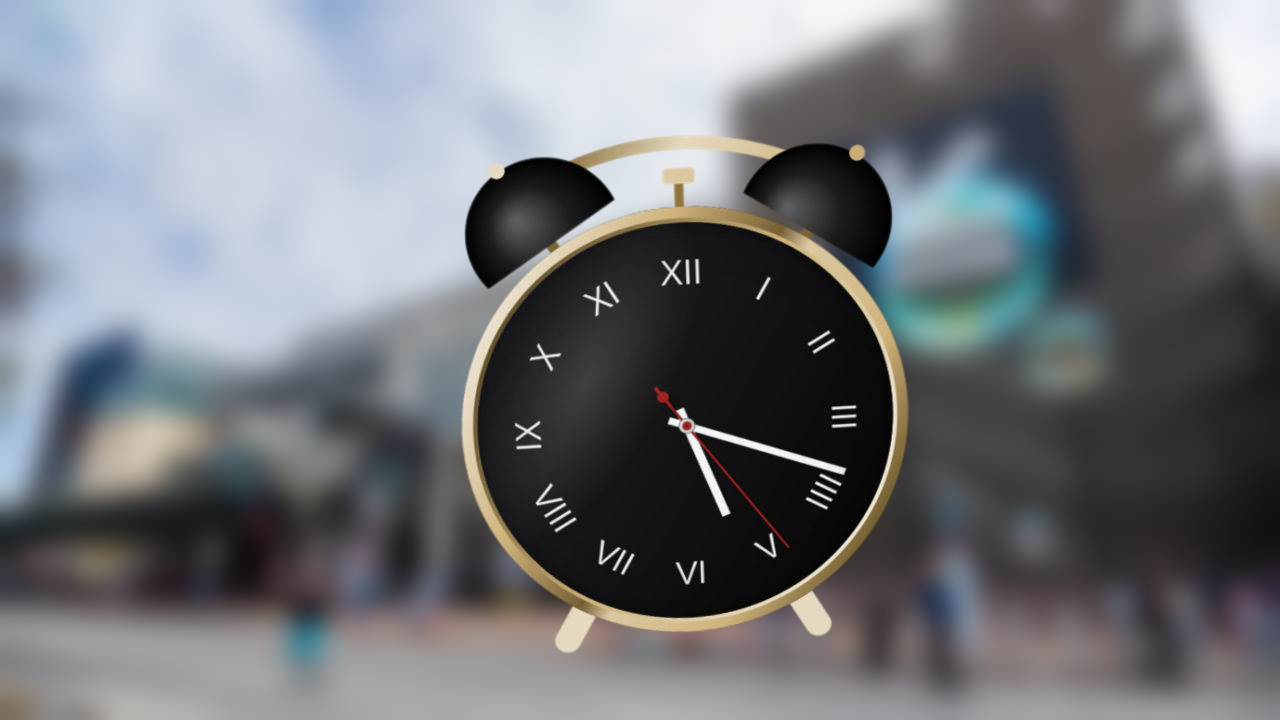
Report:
**5:18:24**
